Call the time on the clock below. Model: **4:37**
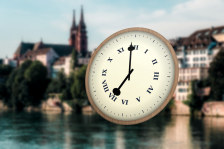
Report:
**6:59**
